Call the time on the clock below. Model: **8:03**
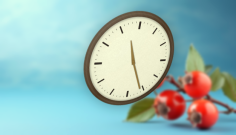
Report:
**11:26**
